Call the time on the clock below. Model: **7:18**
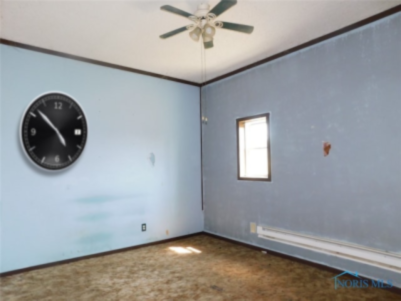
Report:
**4:52**
